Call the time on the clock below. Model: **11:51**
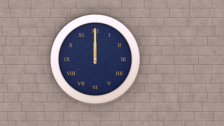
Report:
**12:00**
